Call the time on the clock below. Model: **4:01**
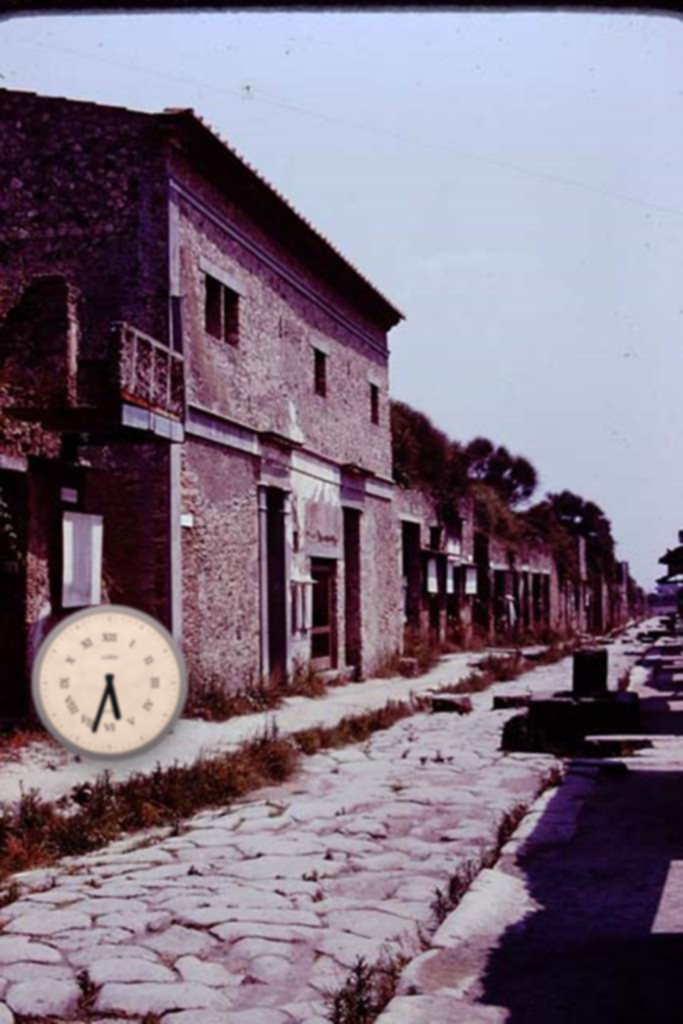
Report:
**5:33**
